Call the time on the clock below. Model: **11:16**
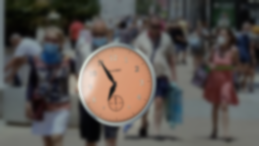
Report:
**6:55**
